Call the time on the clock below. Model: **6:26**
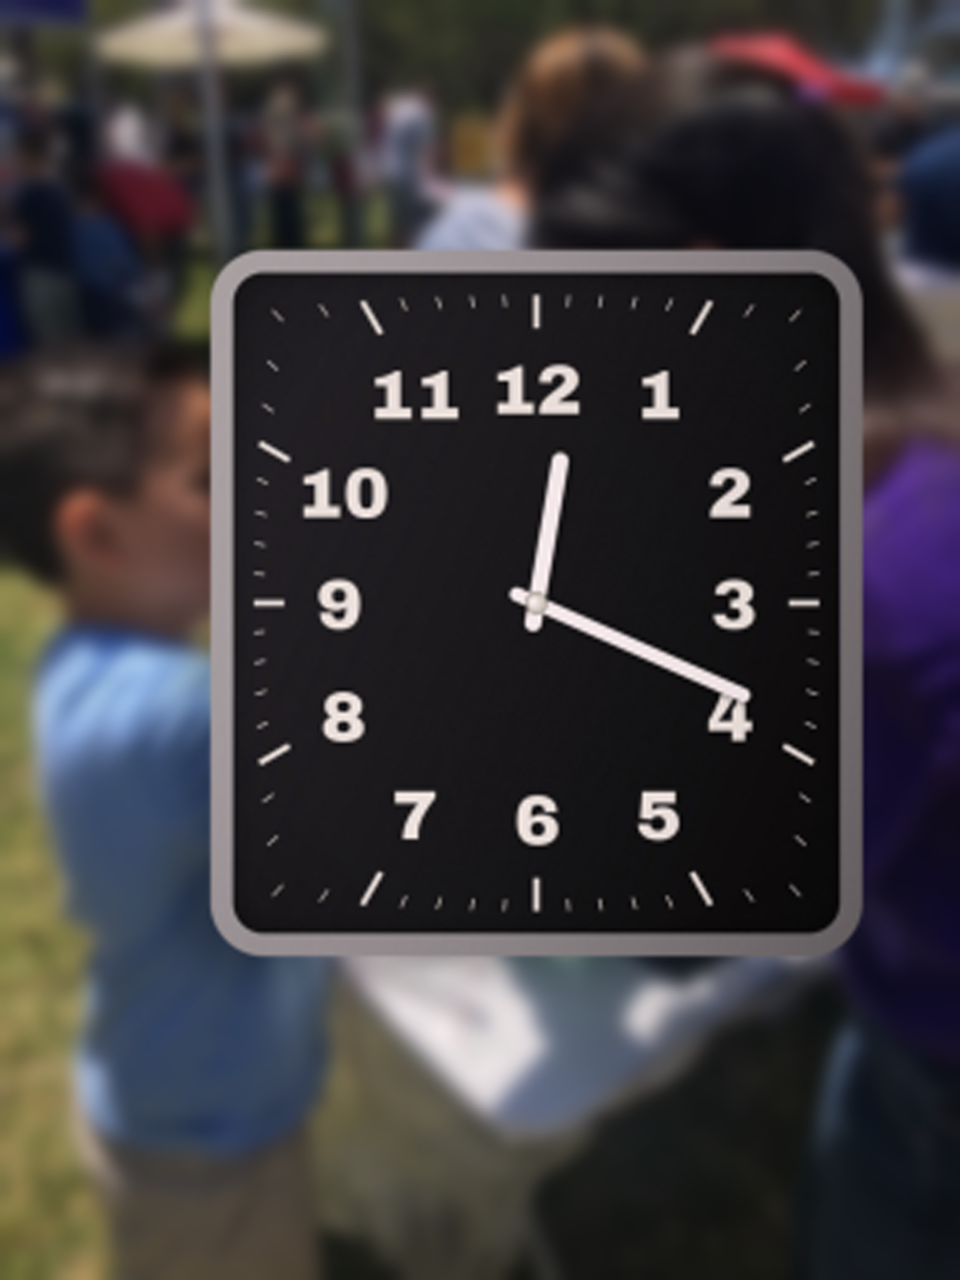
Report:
**12:19**
